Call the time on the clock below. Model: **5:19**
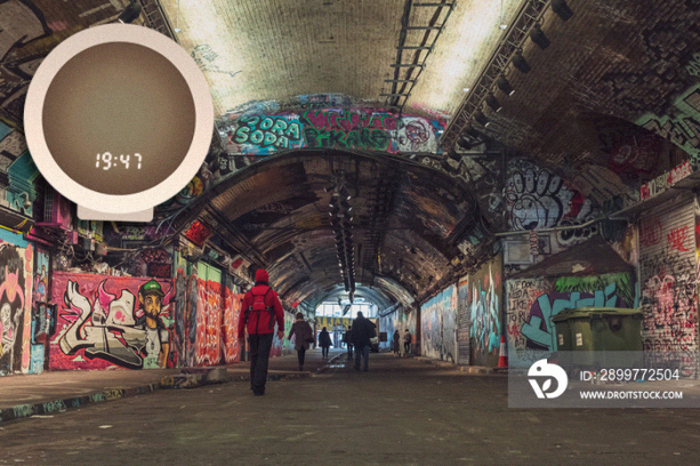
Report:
**19:47**
